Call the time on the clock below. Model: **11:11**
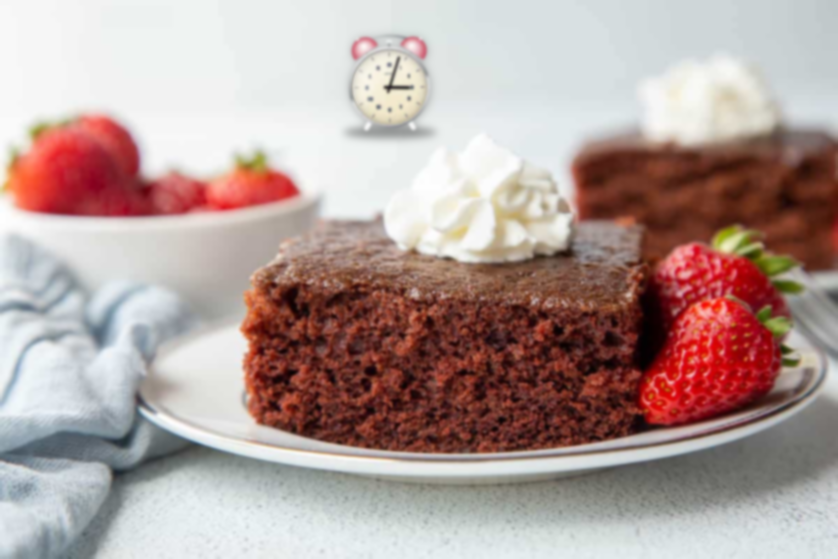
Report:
**3:03**
